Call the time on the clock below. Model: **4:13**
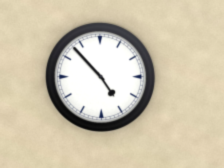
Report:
**4:53**
